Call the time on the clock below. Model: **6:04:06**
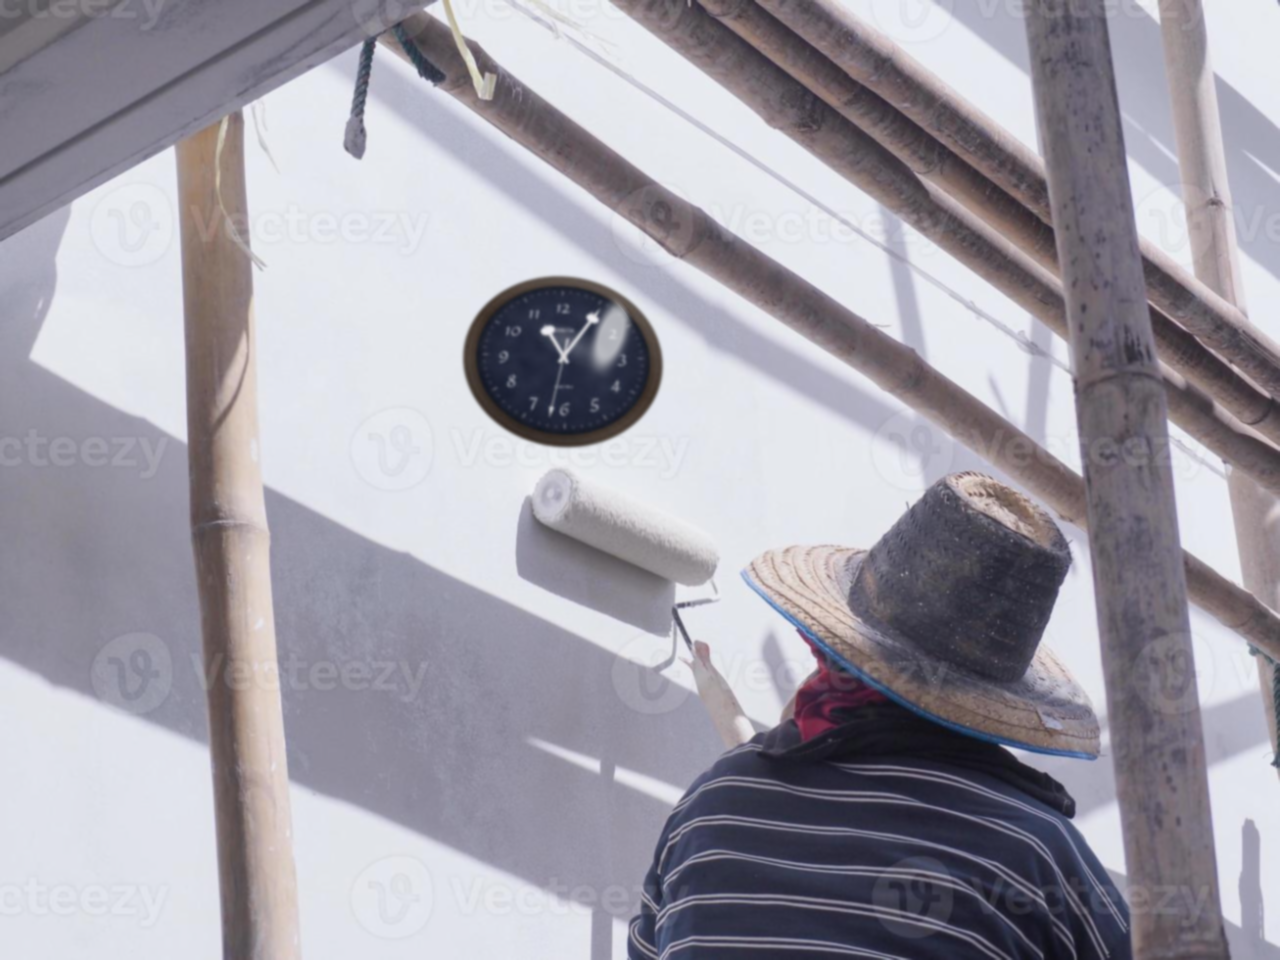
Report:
**11:05:32**
